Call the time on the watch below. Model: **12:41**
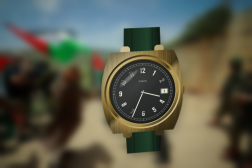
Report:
**3:34**
